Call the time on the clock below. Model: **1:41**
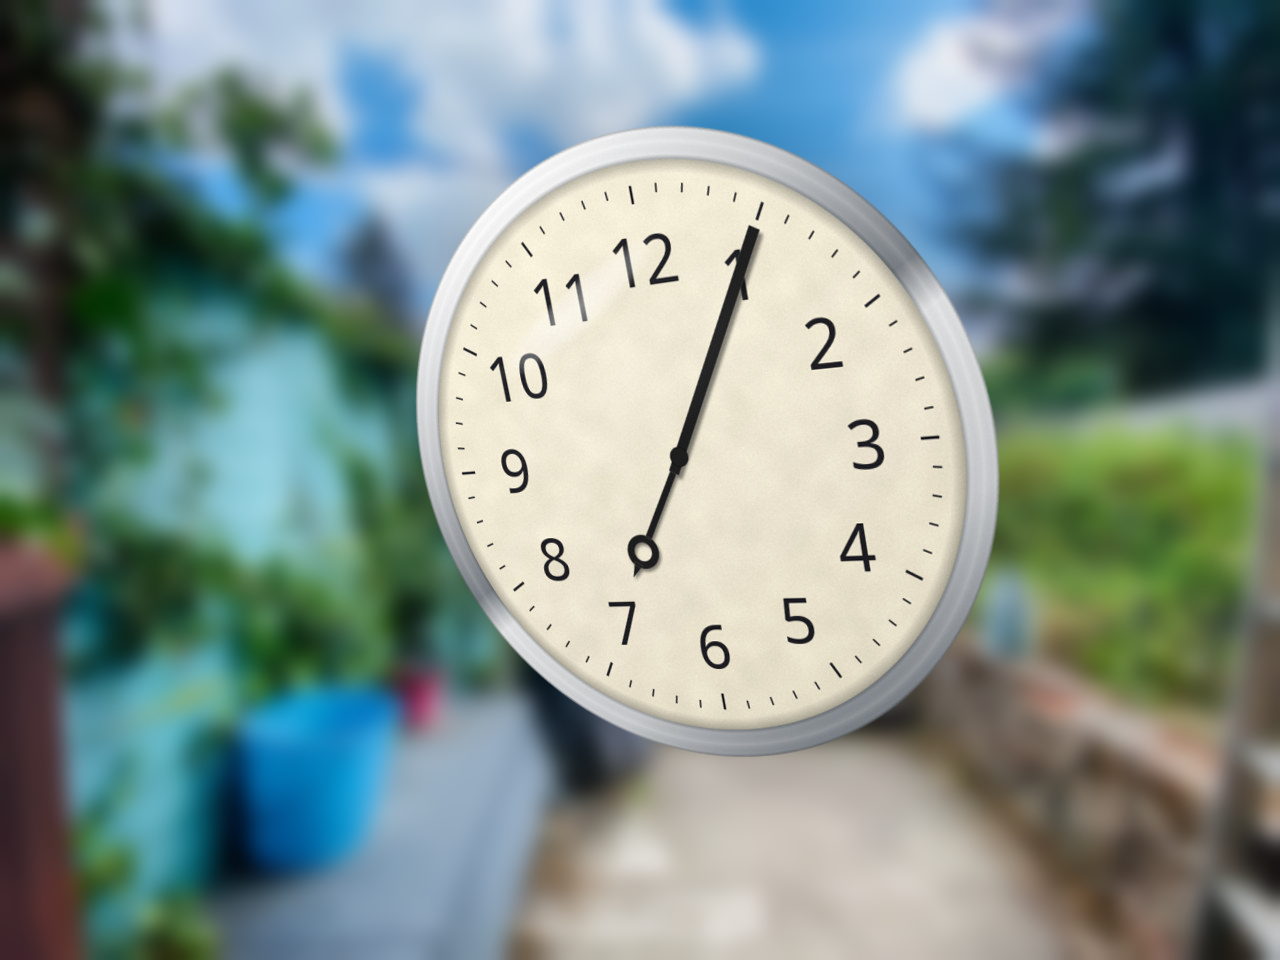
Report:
**7:05**
